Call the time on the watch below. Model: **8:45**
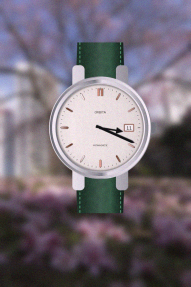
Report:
**3:19**
